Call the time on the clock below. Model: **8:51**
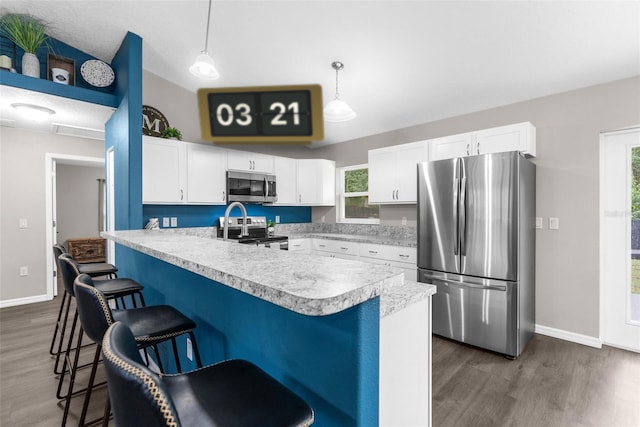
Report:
**3:21**
